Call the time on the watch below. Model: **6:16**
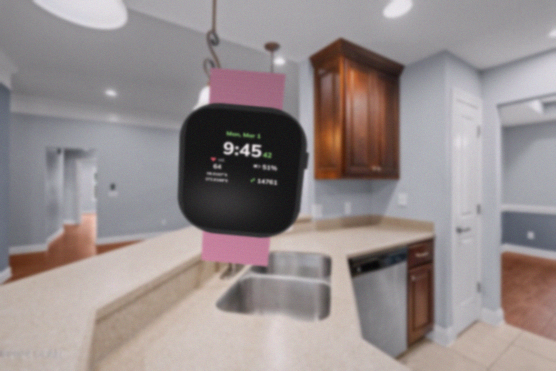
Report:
**9:45**
